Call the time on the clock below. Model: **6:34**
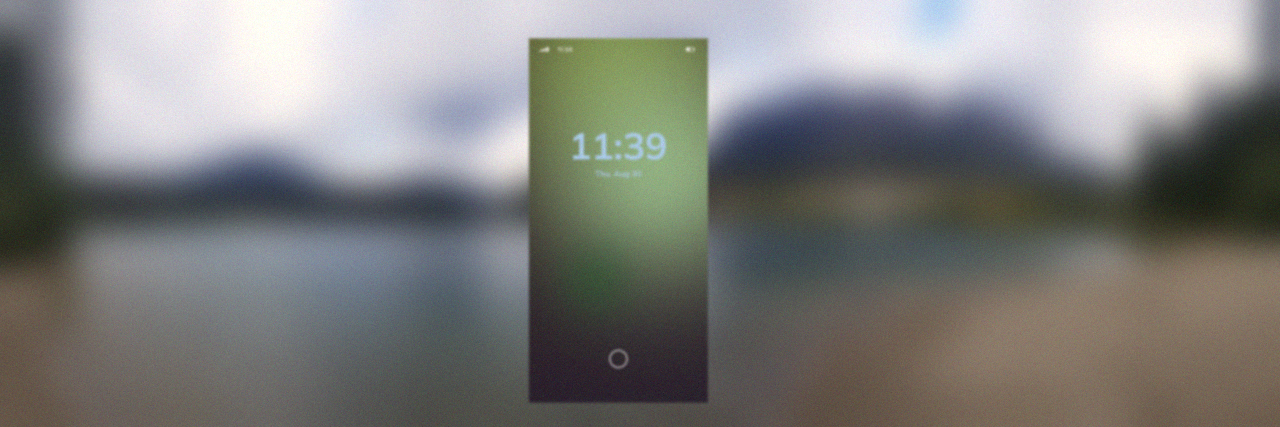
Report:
**11:39**
